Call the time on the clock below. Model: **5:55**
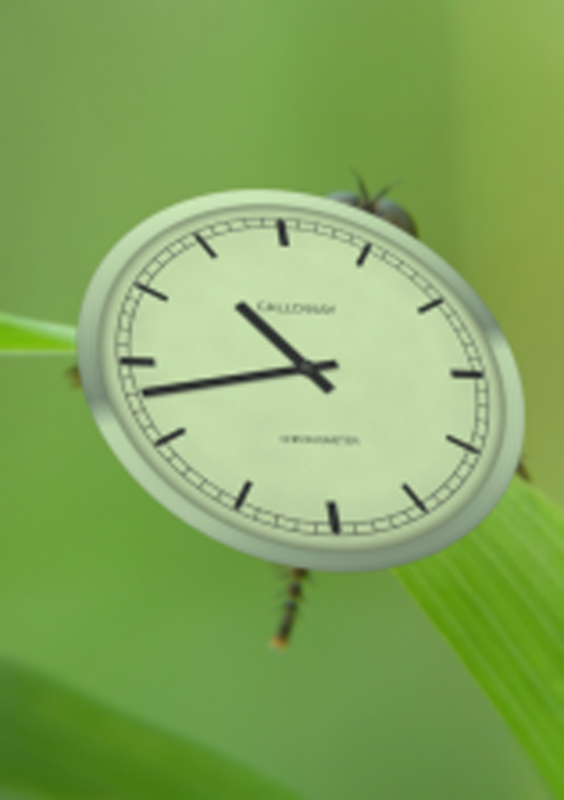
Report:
**10:43**
